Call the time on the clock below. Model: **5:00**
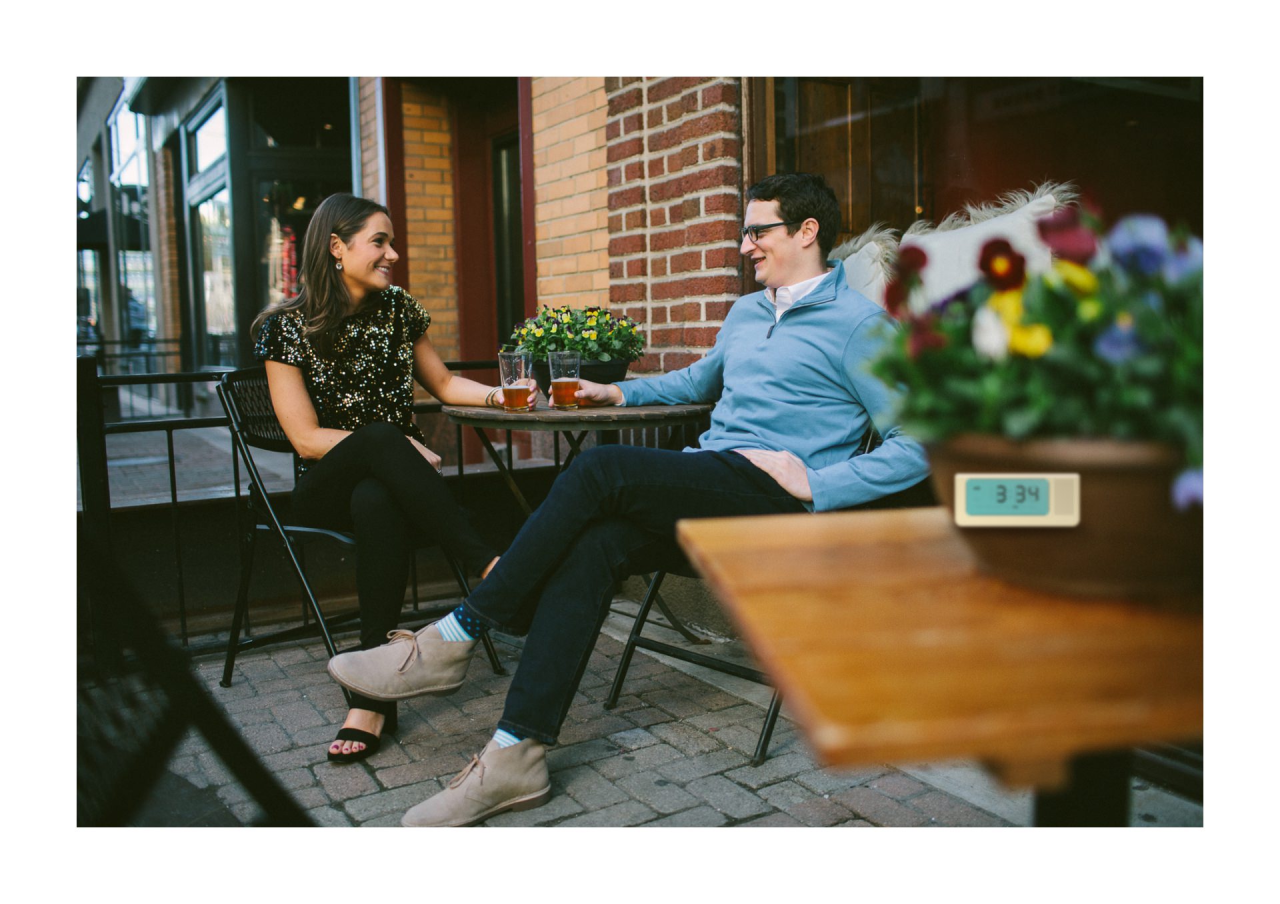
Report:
**3:34**
